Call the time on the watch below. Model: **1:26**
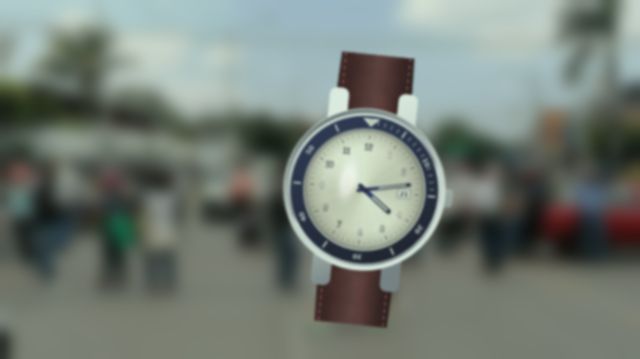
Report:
**4:13**
